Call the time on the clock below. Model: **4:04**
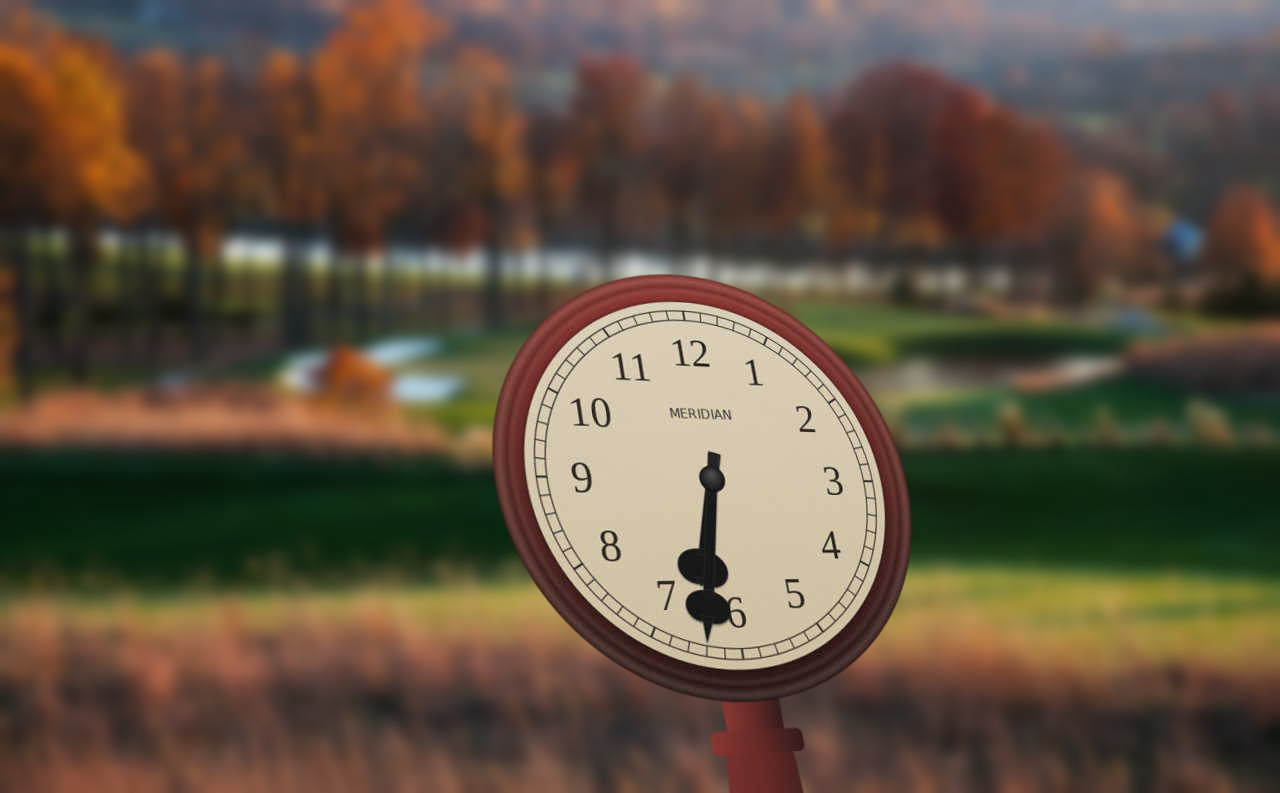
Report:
**6:32**
